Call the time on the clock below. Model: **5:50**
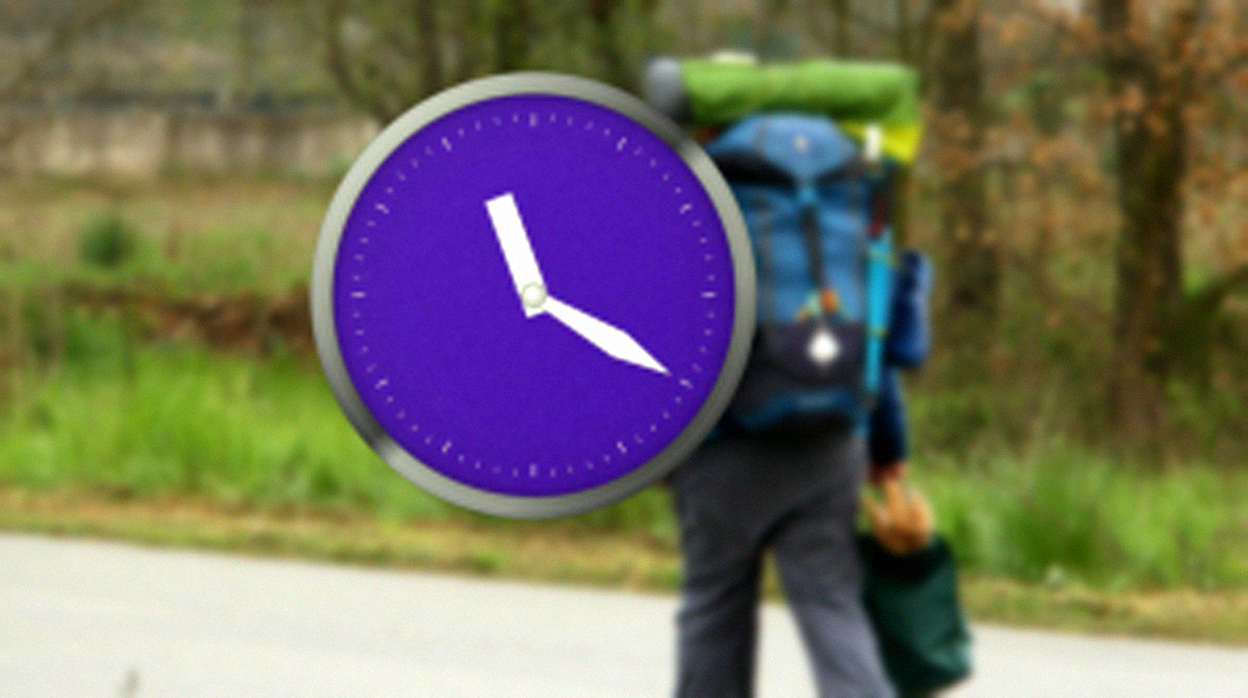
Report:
**11:20**
